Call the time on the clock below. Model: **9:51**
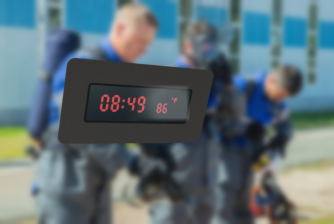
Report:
**8:49**
